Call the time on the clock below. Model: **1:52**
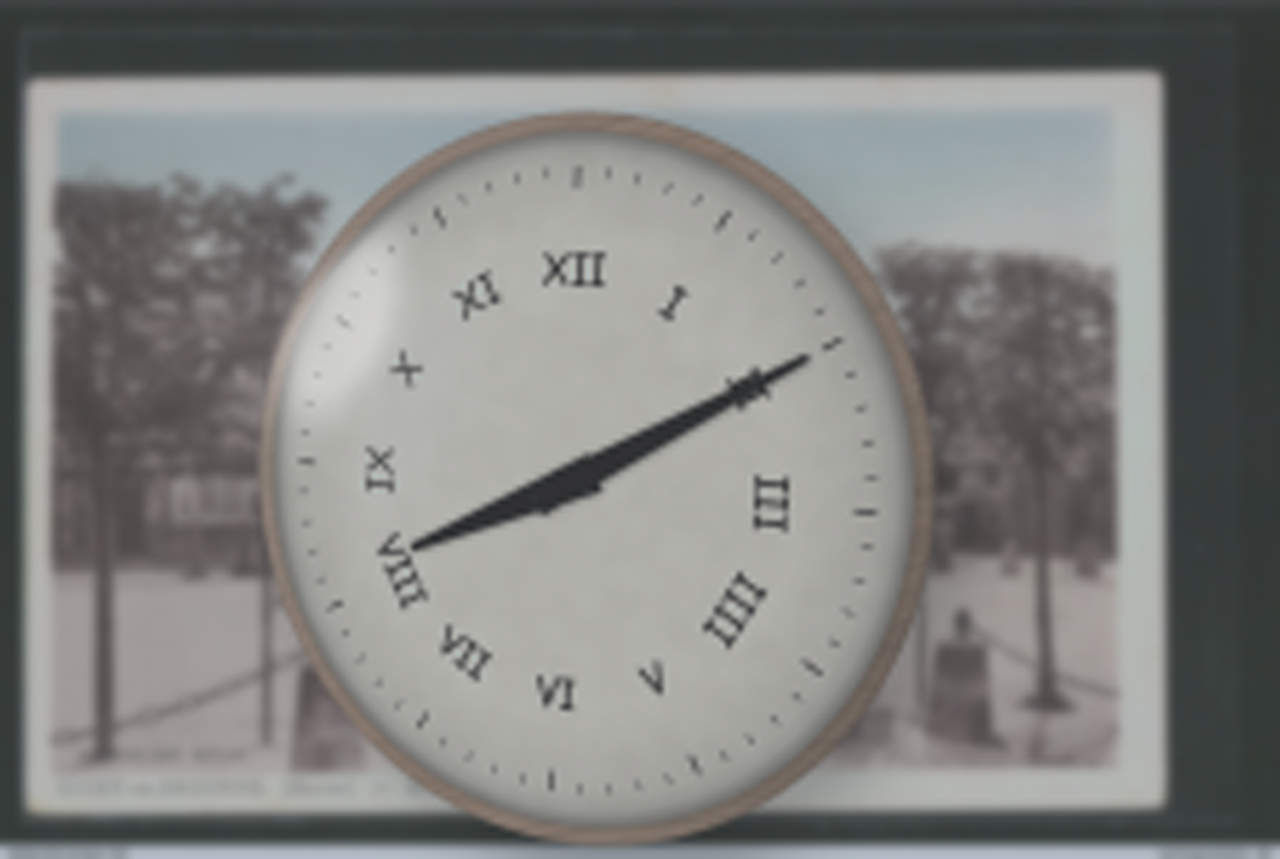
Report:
**8:10**
